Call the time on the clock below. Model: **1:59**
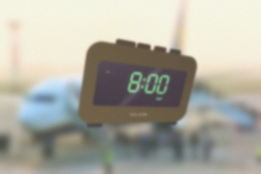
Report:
**8:00**
